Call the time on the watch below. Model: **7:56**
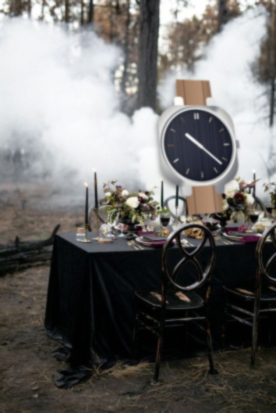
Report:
**10:22**
